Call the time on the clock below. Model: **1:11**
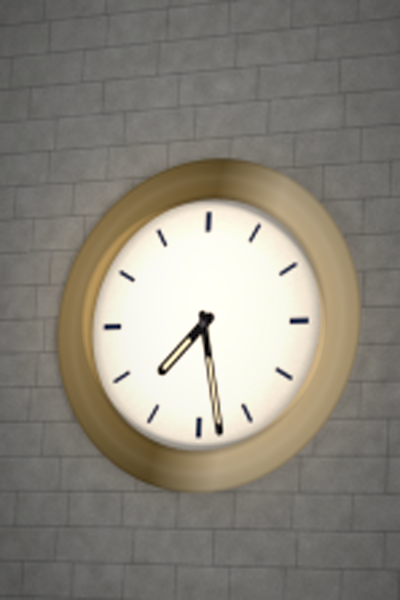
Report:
**7:28**
